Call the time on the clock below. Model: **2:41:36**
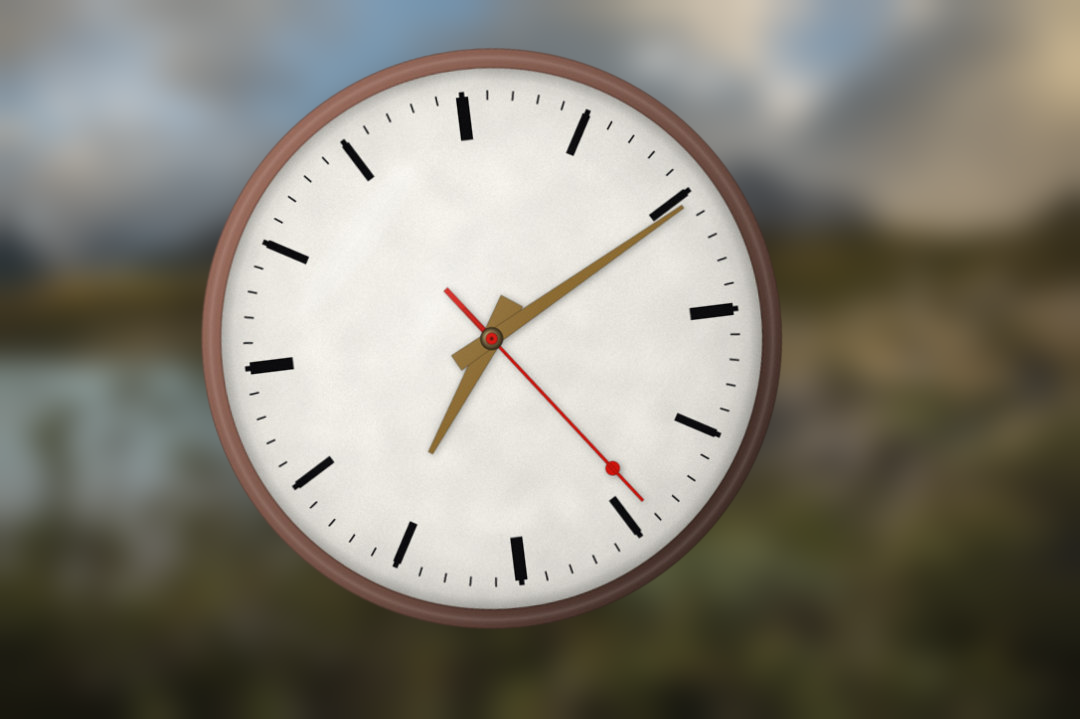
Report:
**7:10:24**
